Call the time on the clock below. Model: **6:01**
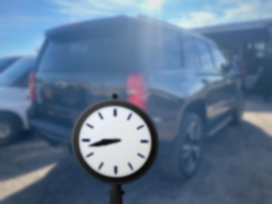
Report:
**8:43**
